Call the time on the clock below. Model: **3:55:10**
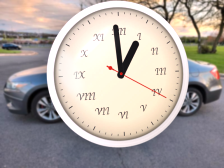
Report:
**12:59:20**
